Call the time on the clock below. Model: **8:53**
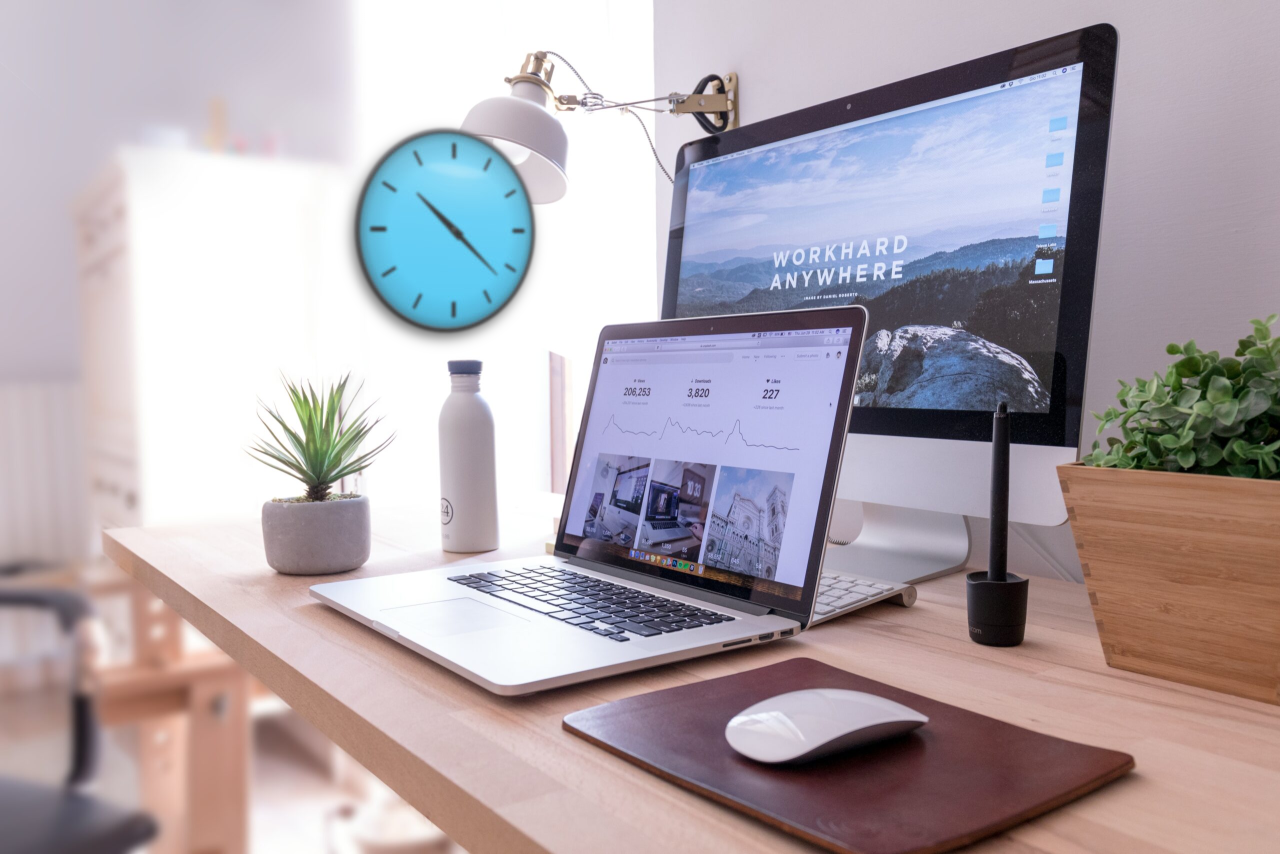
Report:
**10:22**
